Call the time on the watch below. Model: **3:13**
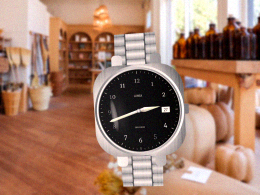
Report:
**2:42**
